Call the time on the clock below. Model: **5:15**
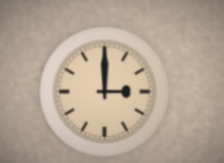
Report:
**3:00**
